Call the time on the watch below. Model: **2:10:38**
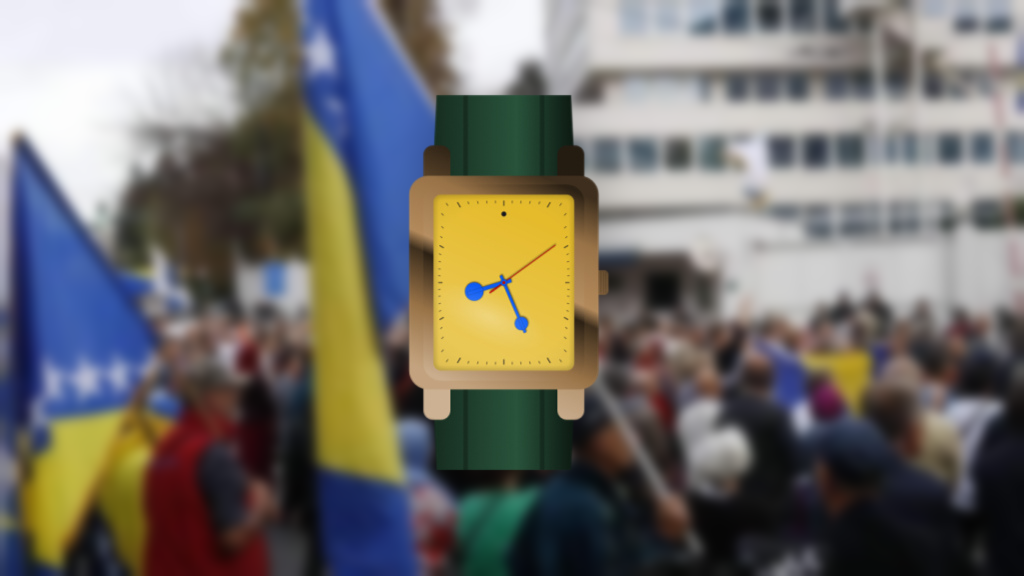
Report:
**8:26:09**
